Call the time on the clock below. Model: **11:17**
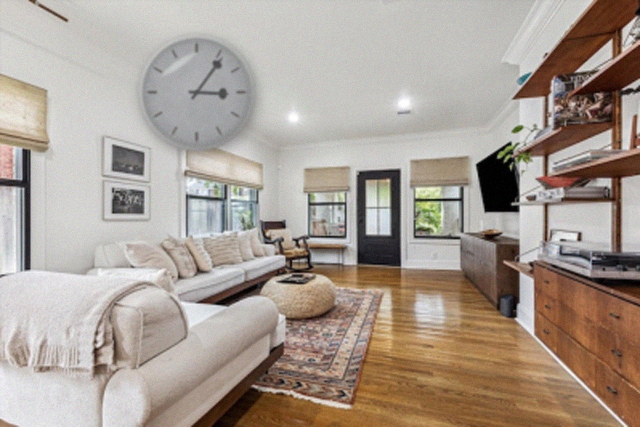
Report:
**3:06**
